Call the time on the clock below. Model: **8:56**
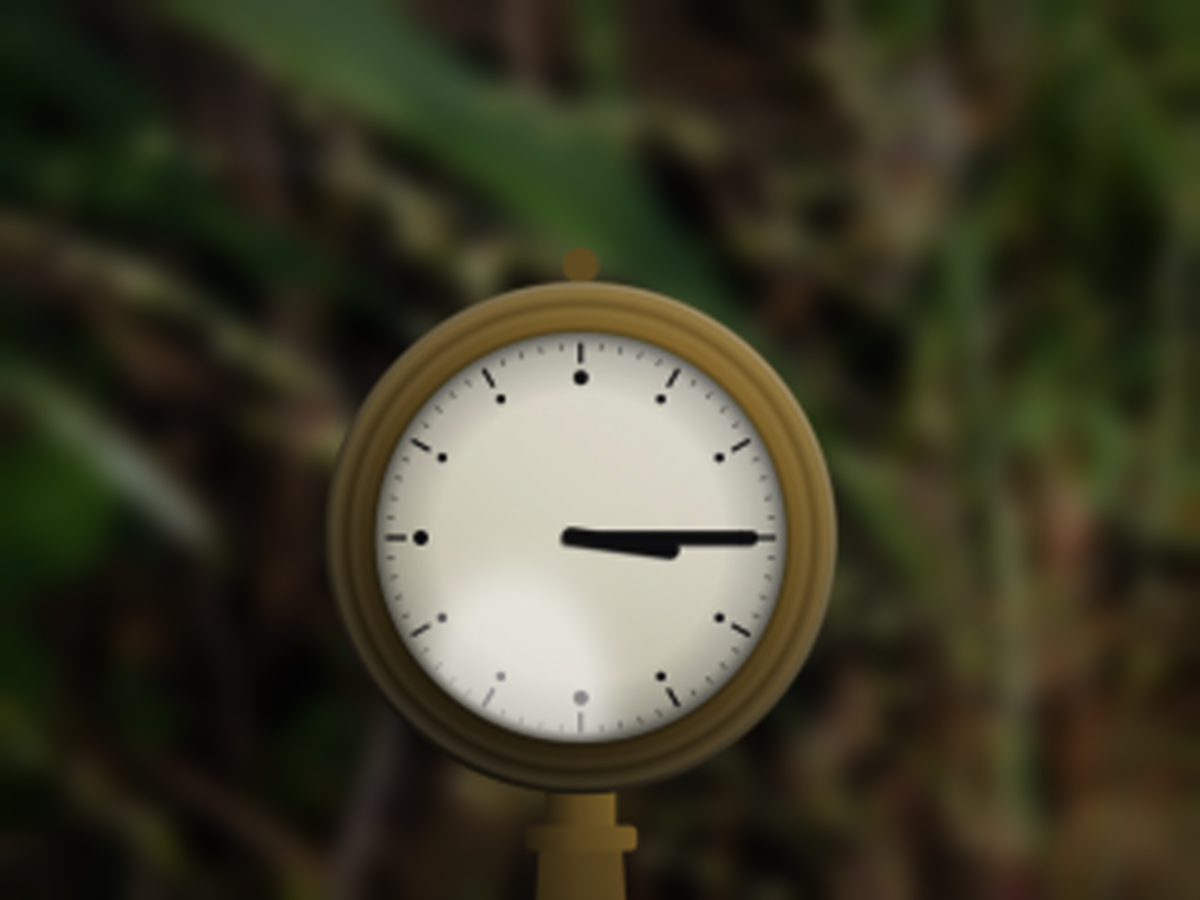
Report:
**3:15**
